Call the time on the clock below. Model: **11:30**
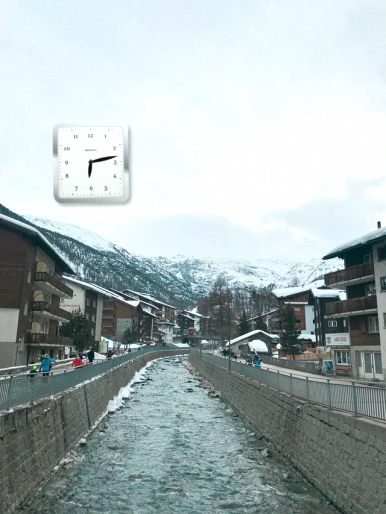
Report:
**6:13**
